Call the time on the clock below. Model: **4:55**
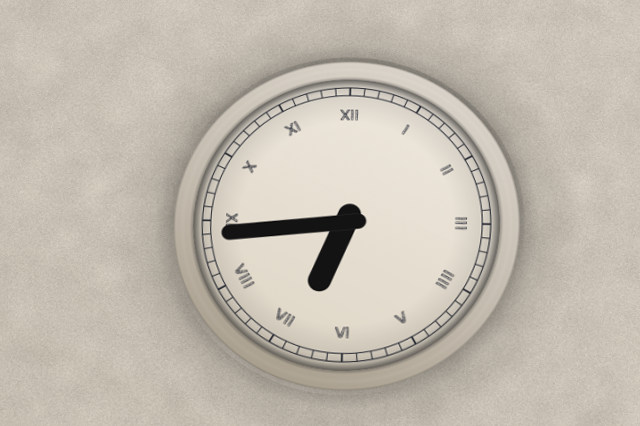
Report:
**6:44**
